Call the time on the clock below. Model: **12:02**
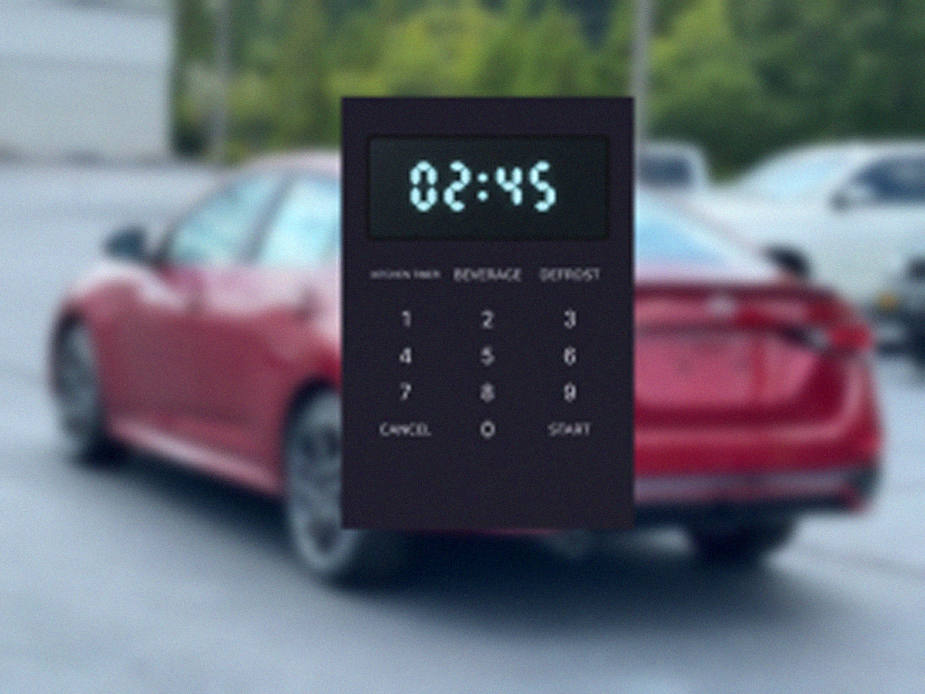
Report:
**2:45**
